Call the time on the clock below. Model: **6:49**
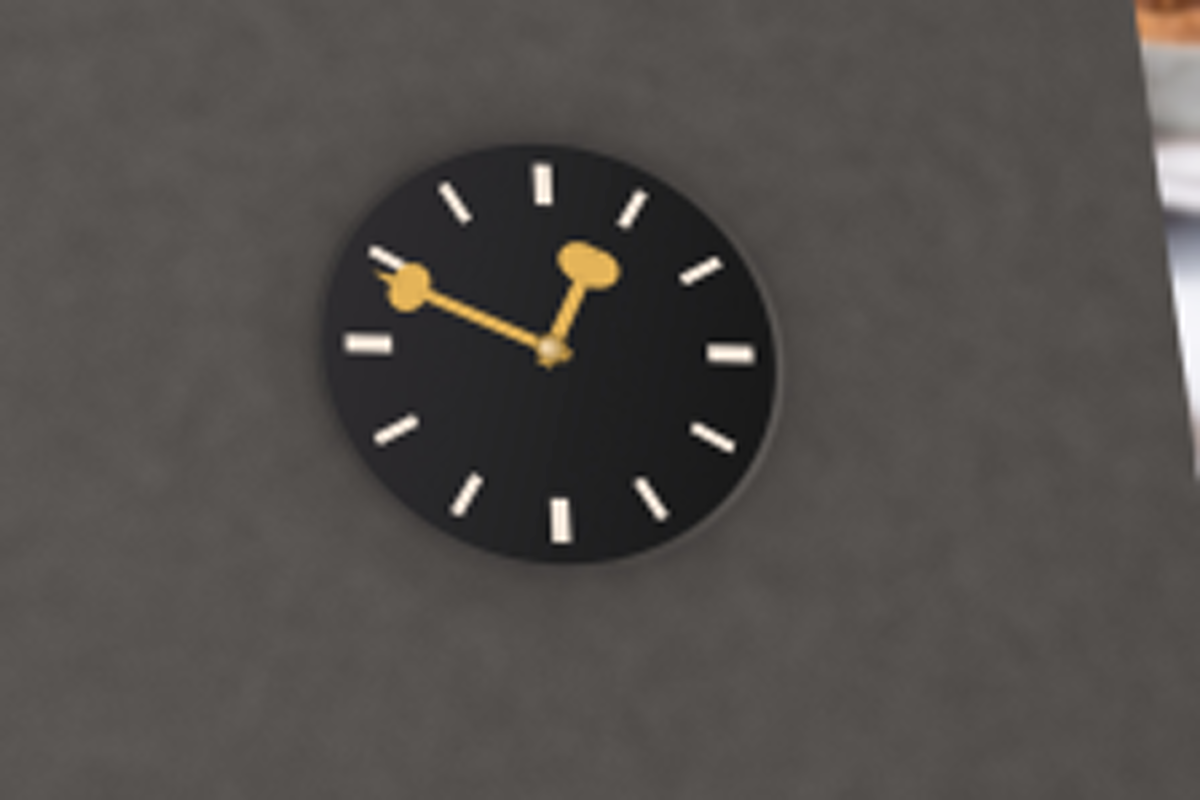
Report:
**12:49**
